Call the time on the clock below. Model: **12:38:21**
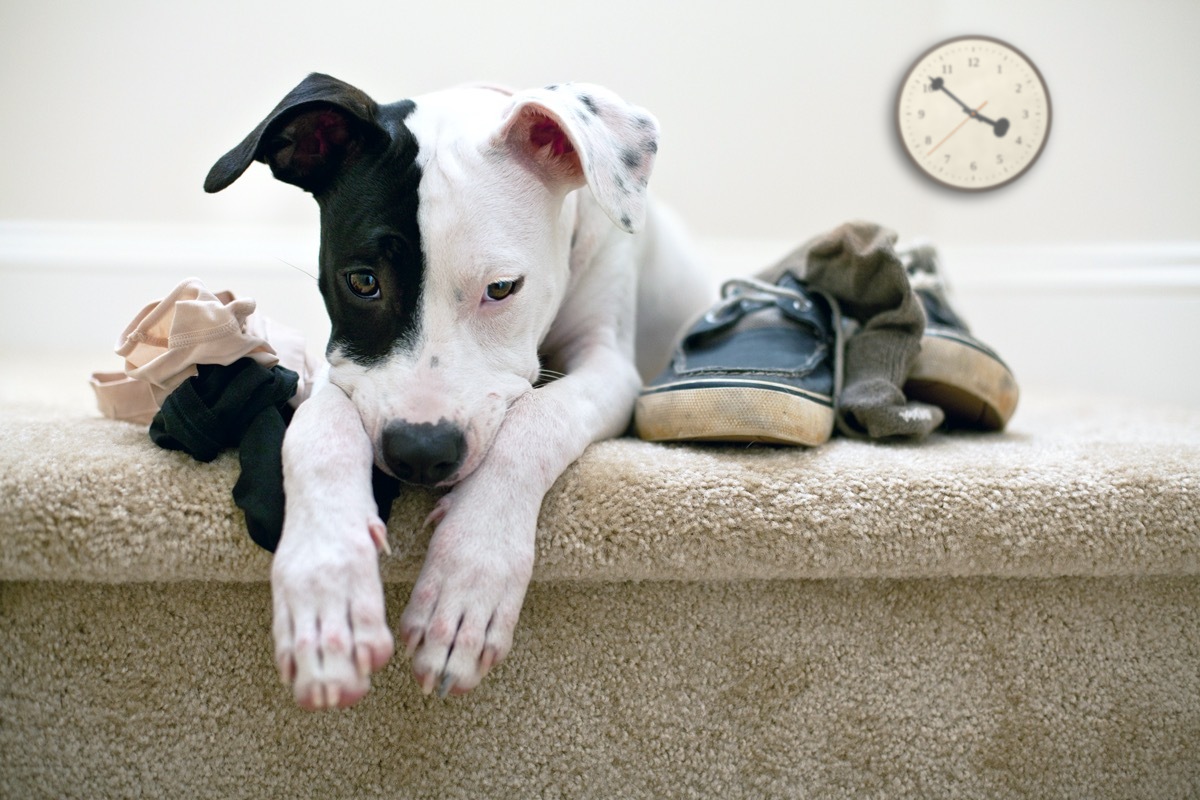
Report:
**3:51:38**
